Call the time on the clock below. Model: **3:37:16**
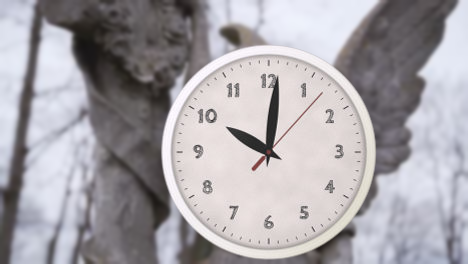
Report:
**10:01:07**
